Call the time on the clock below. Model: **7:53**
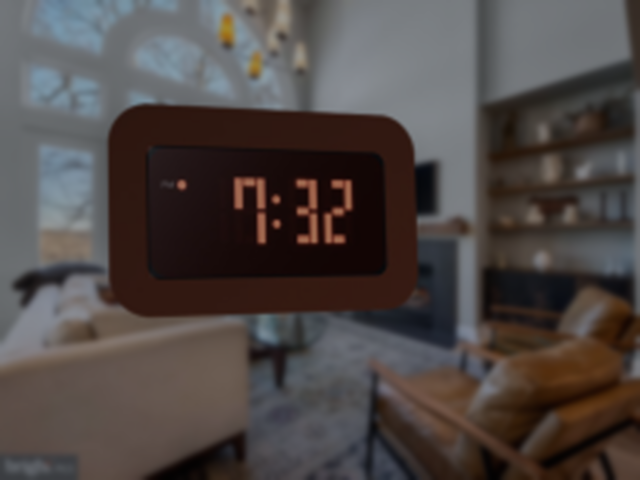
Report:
**7:32**
